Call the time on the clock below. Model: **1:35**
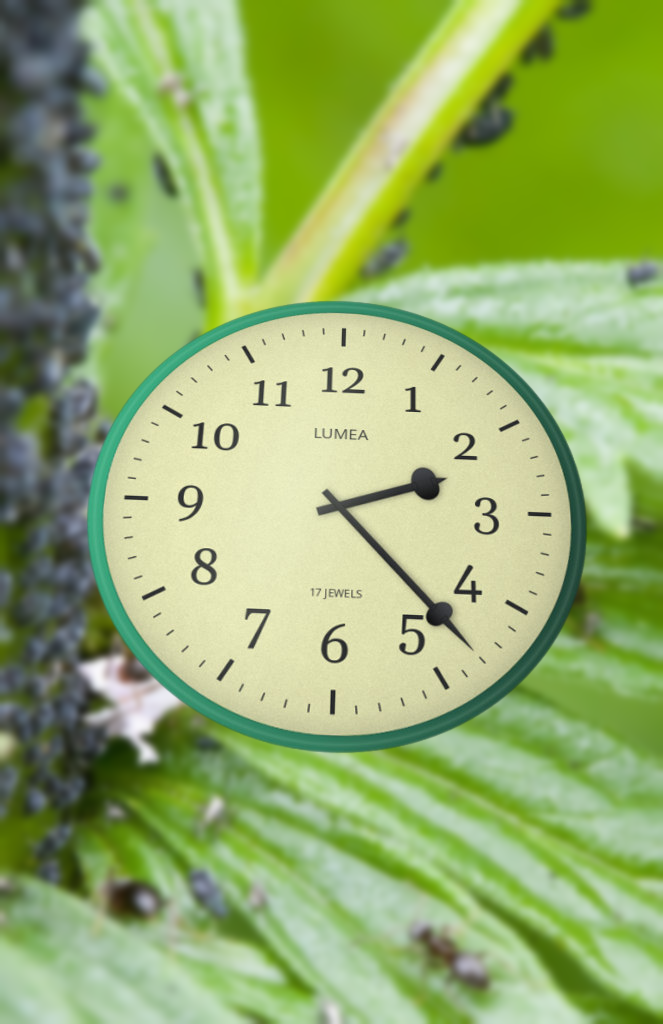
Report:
**2:23**
